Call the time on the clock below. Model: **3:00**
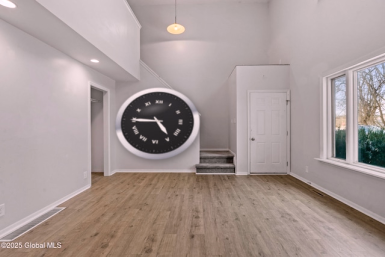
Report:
**4:45**
